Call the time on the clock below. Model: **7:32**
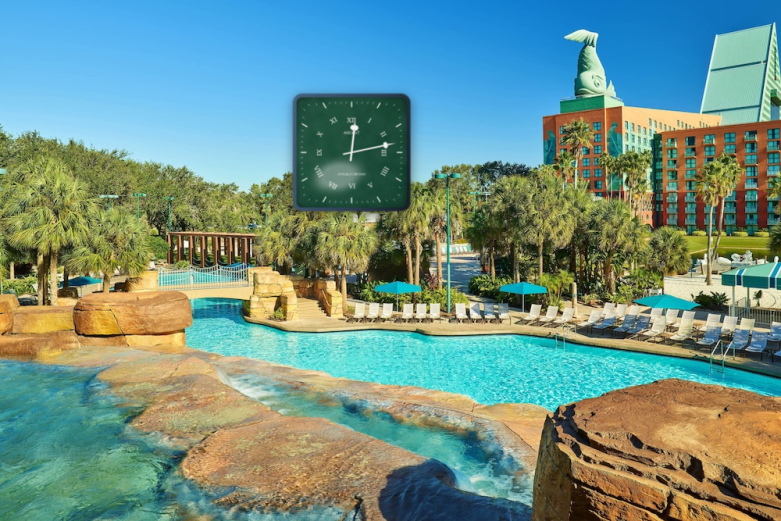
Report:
**12:13**
